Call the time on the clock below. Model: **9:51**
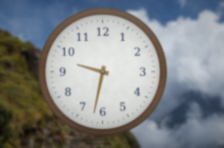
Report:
**9:32**
